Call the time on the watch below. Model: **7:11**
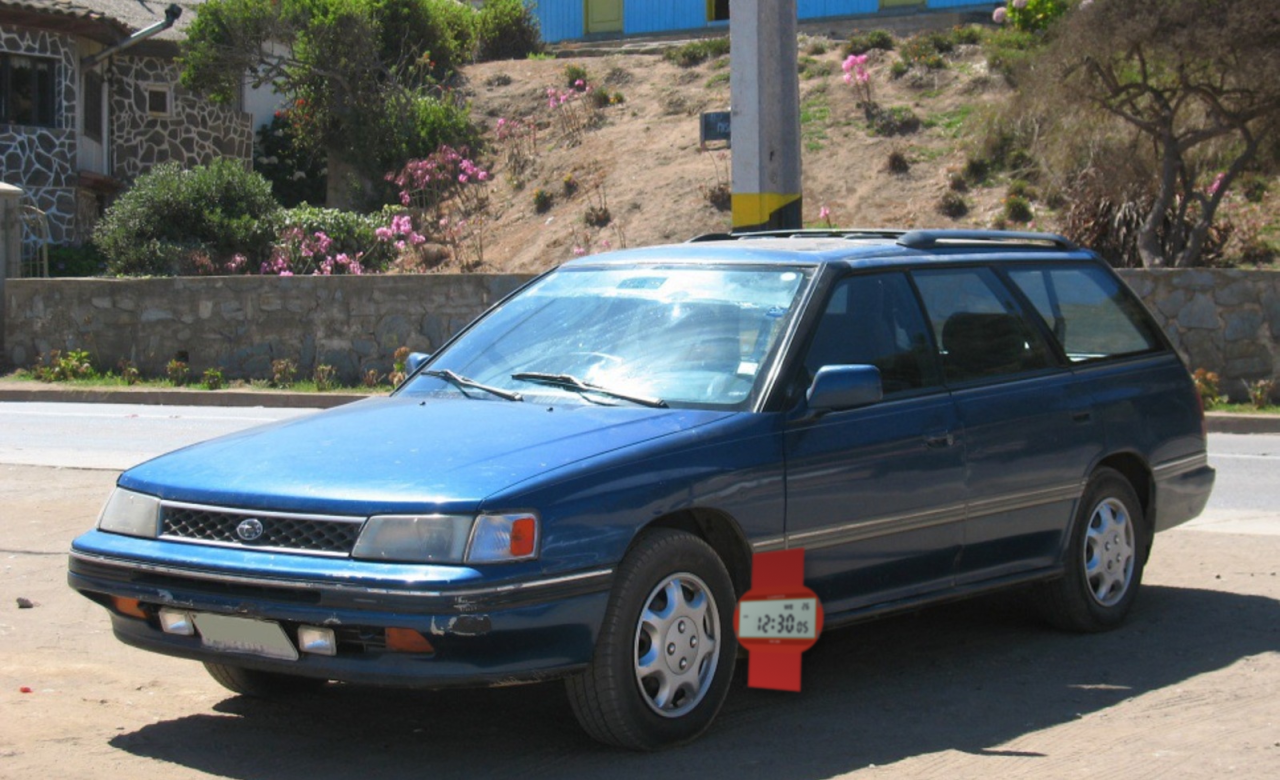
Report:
**12:30**
